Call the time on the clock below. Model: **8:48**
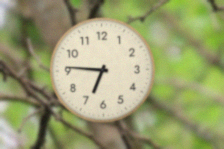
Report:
**6:46**
